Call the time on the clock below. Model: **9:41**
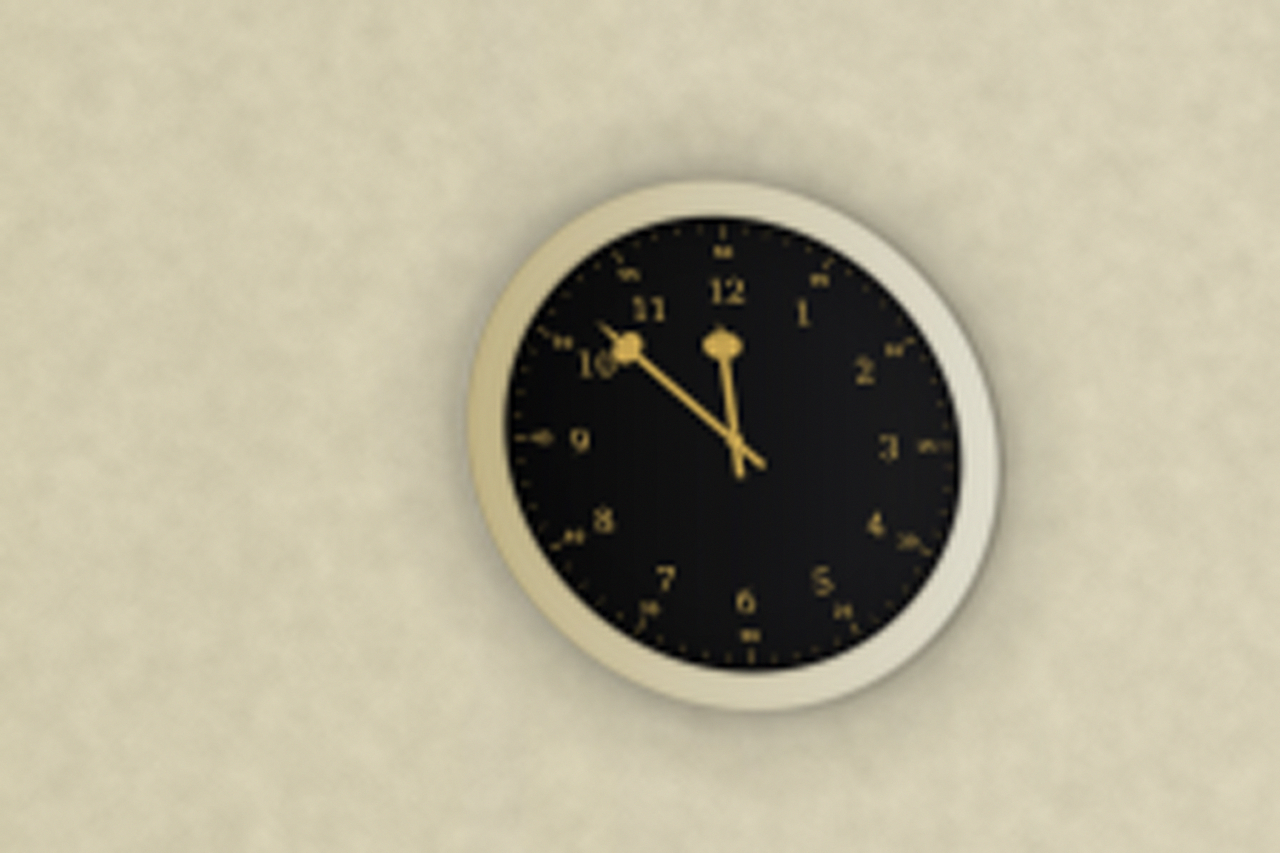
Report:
**11:52**
